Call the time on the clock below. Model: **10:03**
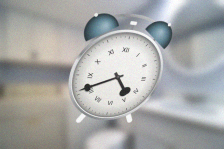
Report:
**4:41**
